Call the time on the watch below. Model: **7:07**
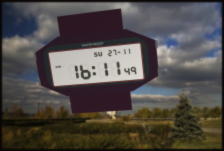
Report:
**16:11**
